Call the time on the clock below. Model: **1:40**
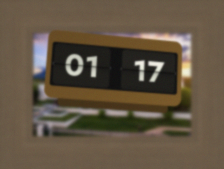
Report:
**1:17**
